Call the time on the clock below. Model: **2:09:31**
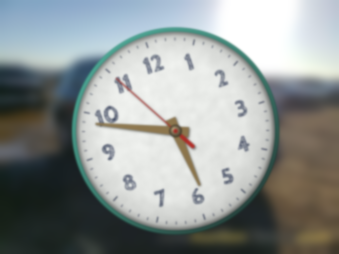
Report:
**5:48:55**
